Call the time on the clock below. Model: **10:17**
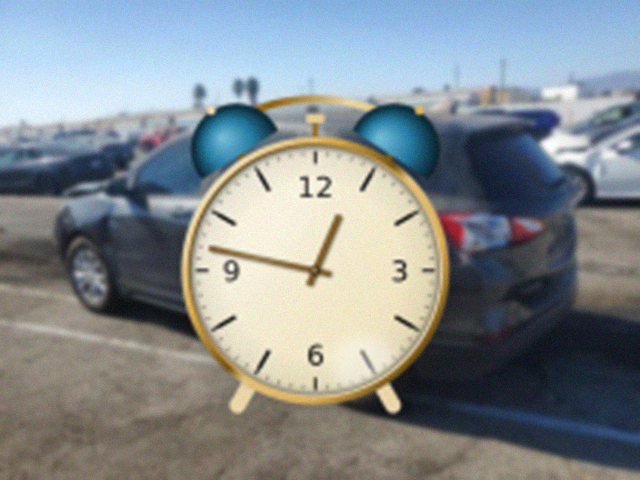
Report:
**12:47**
